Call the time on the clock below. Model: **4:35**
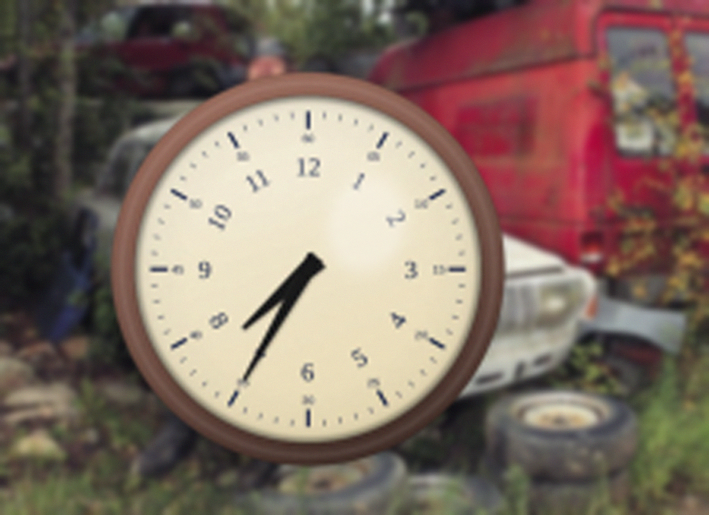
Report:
**7:35**
